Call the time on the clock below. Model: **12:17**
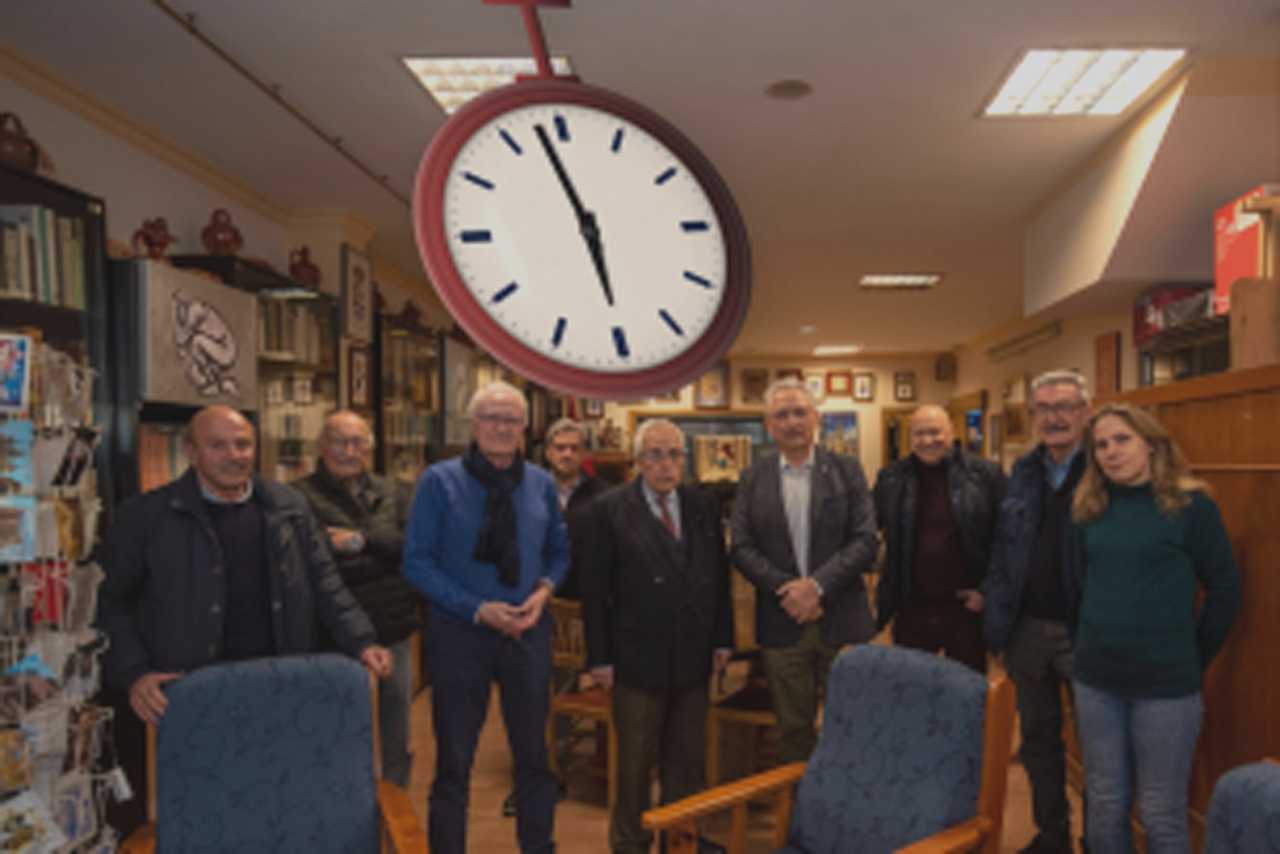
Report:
**5:58**
